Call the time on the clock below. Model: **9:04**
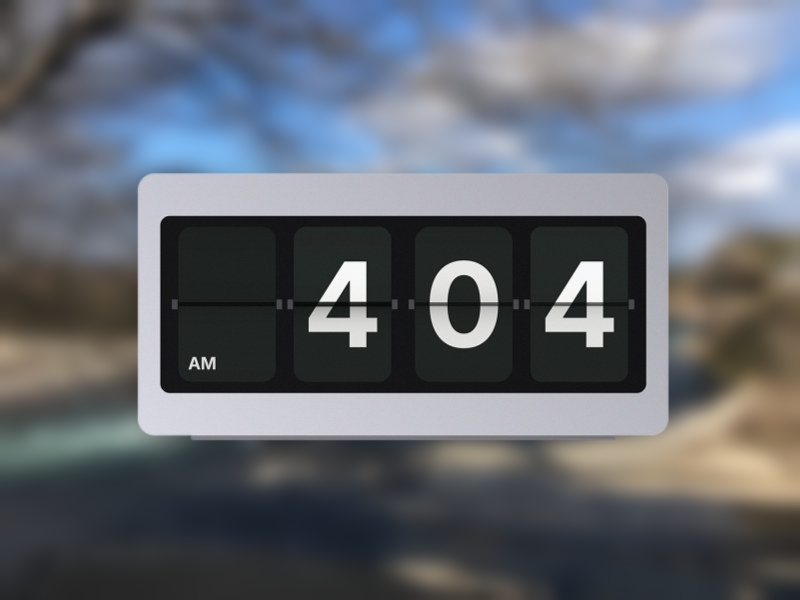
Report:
**4:04**
